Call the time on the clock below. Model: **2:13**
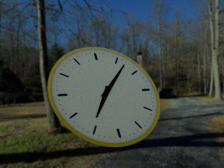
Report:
**7:07**
